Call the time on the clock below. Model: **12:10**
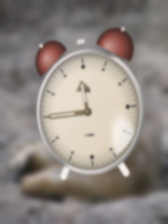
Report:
**11:45**
